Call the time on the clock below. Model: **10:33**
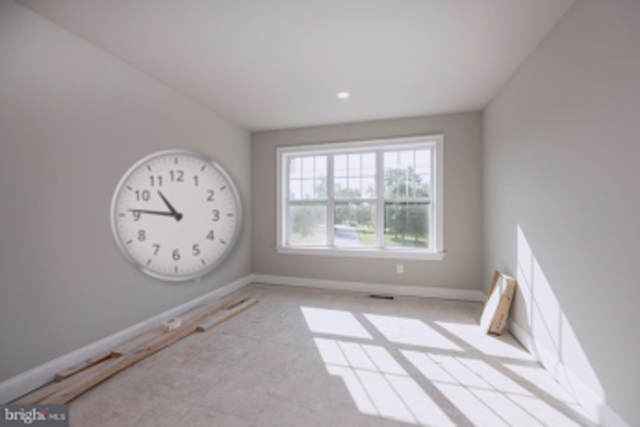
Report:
**10:46**
